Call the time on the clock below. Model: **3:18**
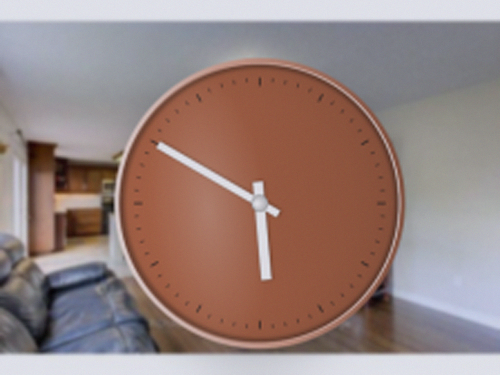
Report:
**5:50**
